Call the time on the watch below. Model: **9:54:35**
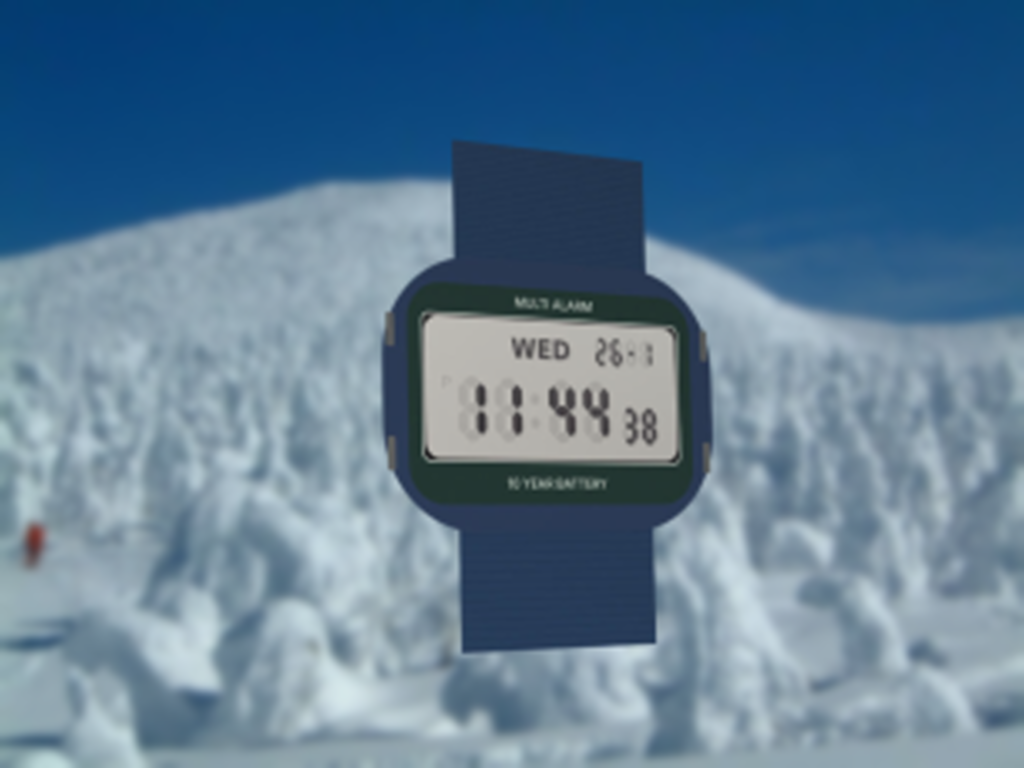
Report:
**11:44:38**
